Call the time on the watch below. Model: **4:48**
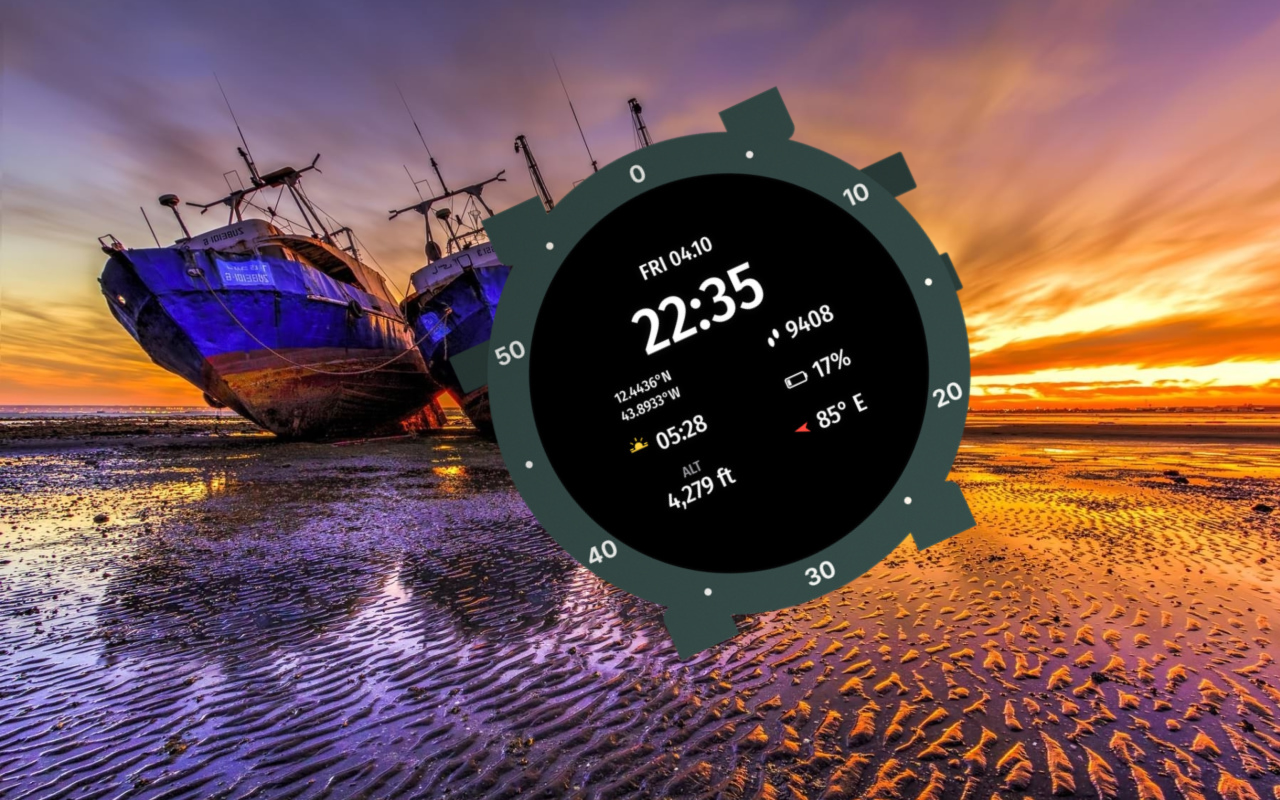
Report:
**22:35**
